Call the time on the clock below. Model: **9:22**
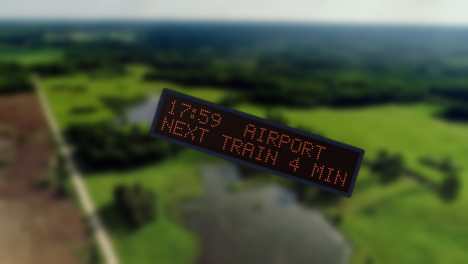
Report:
**17:59**
